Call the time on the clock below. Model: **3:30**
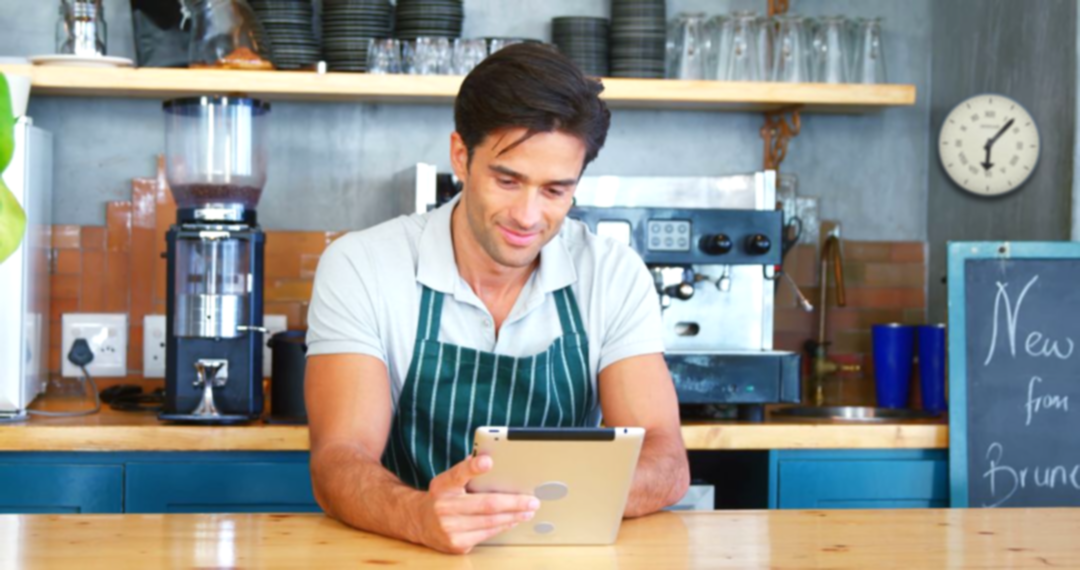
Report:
**6:07**
